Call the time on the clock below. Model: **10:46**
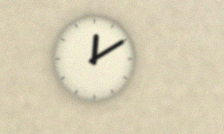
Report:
**12:10**
